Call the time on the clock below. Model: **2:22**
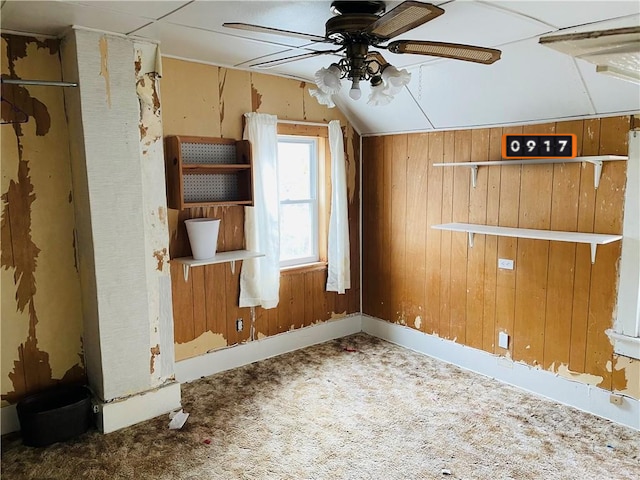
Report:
**9:17**
